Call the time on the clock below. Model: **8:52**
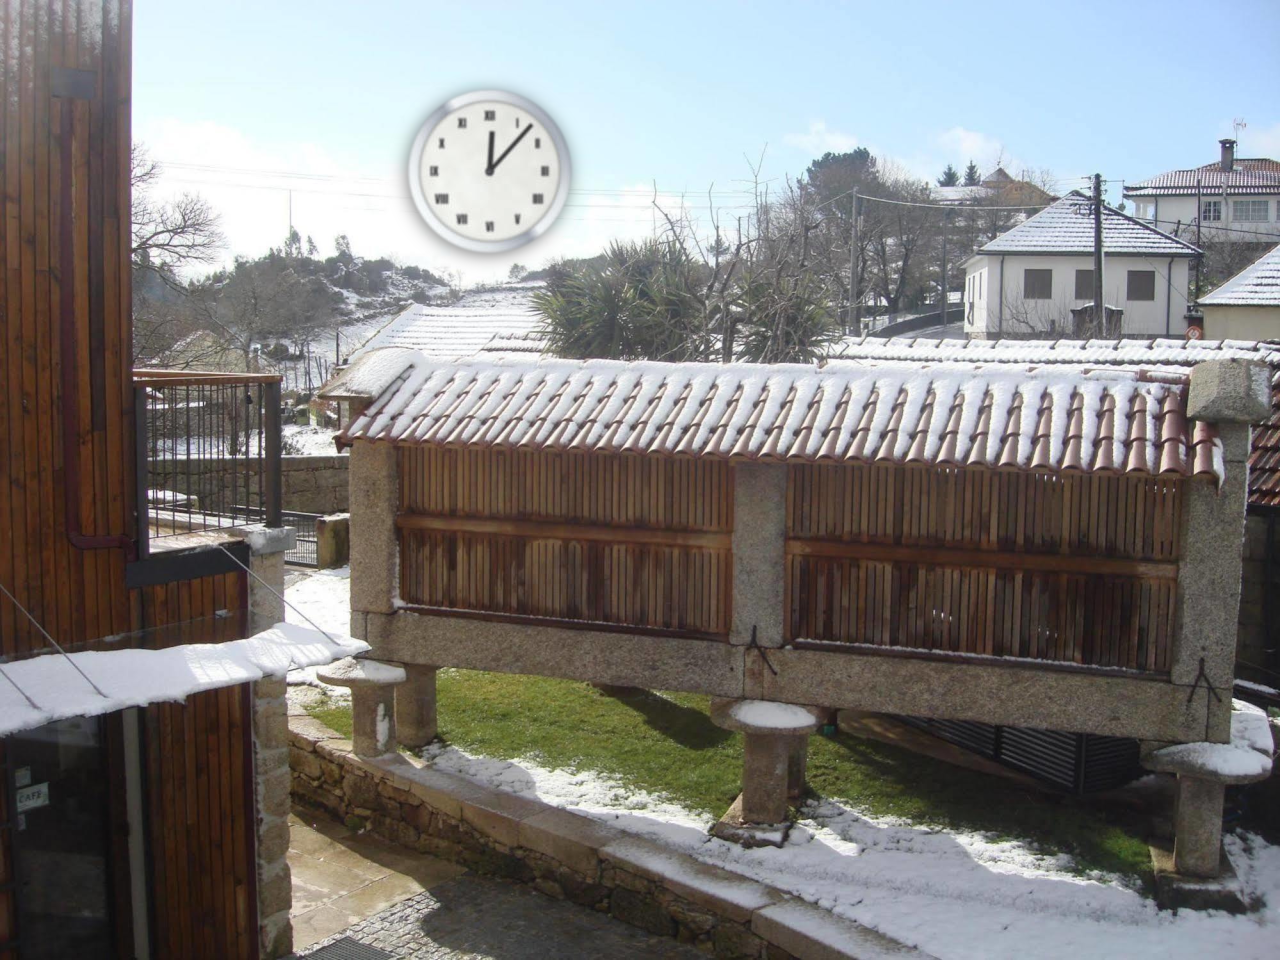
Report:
**12:07**
